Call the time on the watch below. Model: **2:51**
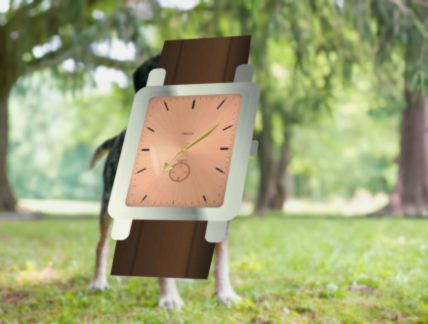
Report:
**7:08**
